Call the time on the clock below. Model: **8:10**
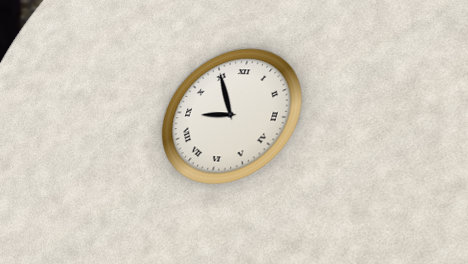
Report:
**8:55**
